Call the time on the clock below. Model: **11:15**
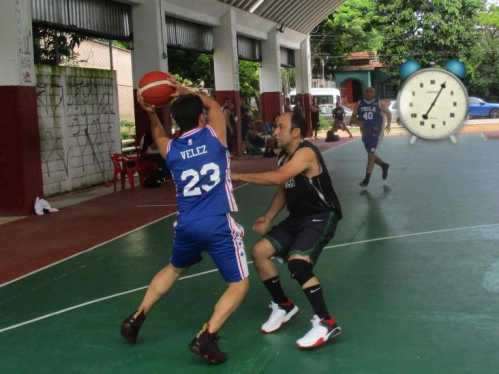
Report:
**7:05**
